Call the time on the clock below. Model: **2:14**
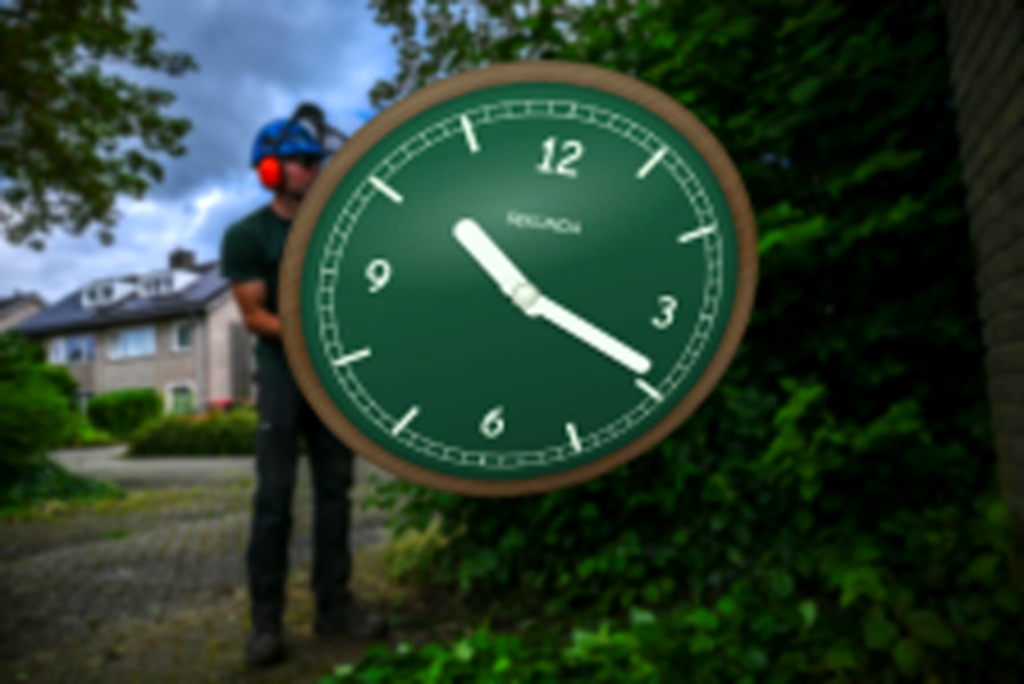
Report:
**10:19**
